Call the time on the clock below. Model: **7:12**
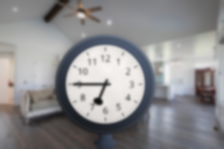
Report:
**6:45**
